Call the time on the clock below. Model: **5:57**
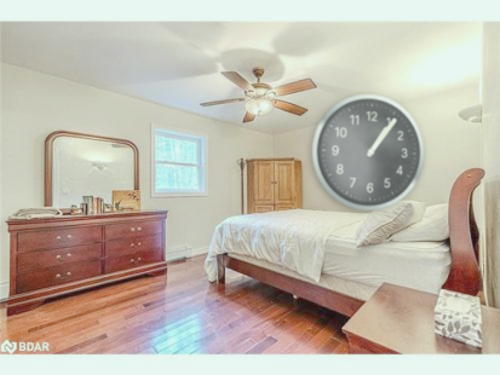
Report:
**1:06**
